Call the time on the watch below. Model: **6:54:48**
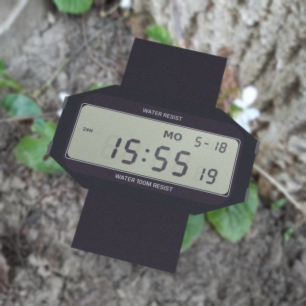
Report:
**15:55:19**
